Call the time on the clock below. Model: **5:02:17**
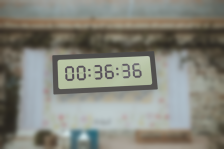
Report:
**0:36:36**
